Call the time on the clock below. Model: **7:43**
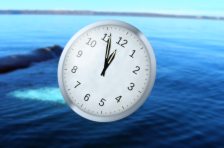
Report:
**11:56**
